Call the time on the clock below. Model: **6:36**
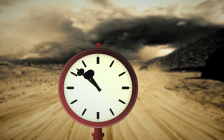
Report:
**10:52**
